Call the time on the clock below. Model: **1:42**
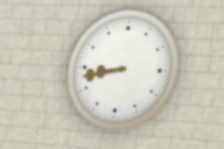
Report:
**8:43**
